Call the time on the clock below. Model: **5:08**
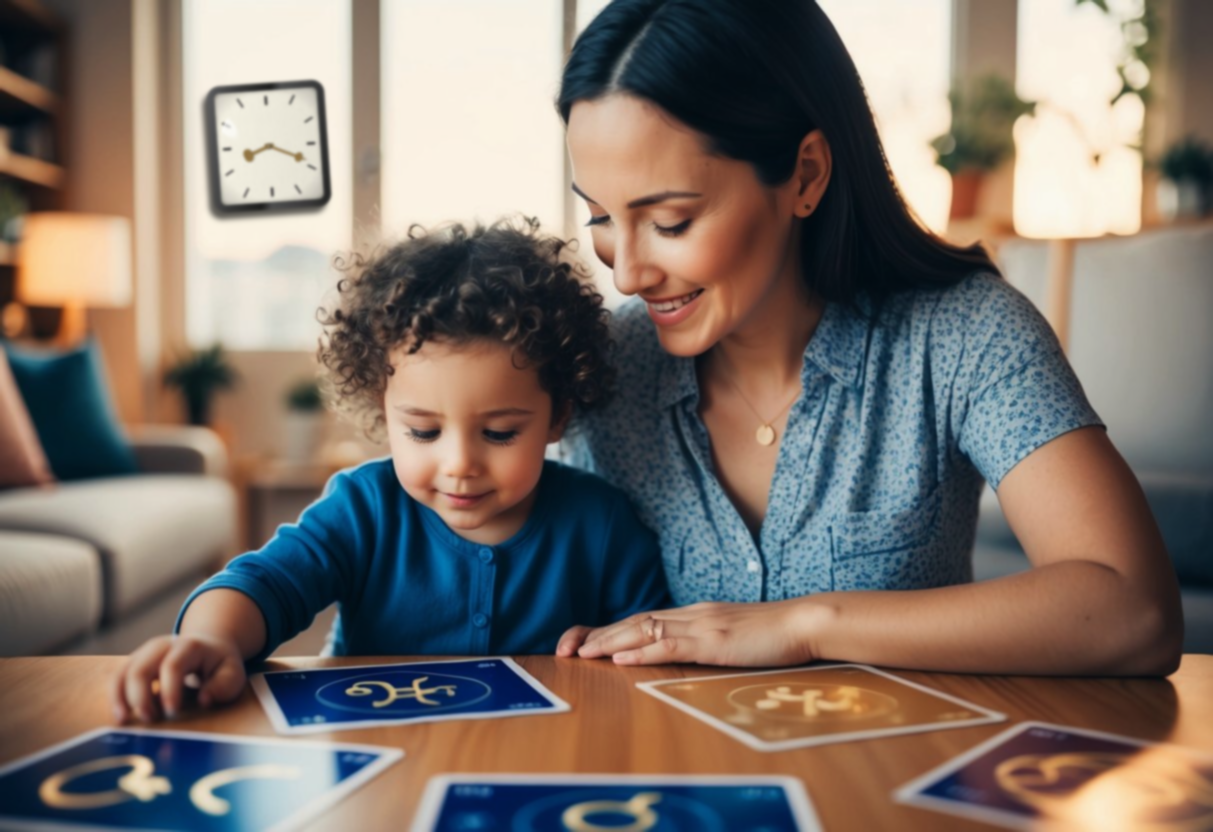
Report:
**8:19**
